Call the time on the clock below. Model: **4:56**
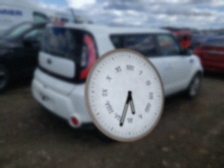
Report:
**5:33**
